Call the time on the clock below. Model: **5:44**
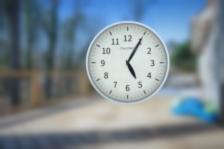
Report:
**5:05**
